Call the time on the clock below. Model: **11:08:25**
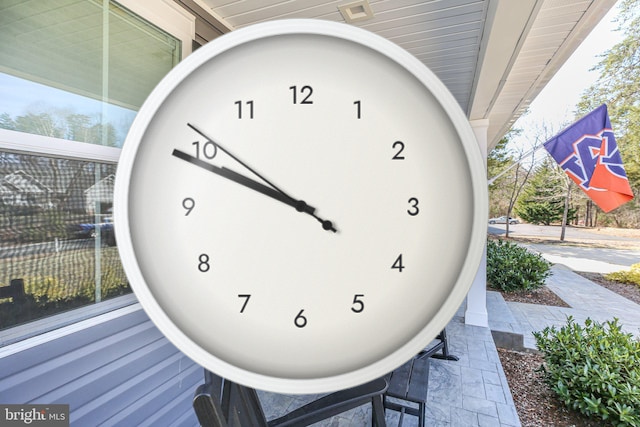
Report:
**9:48:51**
